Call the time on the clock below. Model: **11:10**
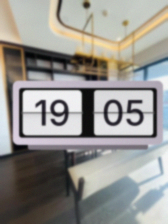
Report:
**19:05**
